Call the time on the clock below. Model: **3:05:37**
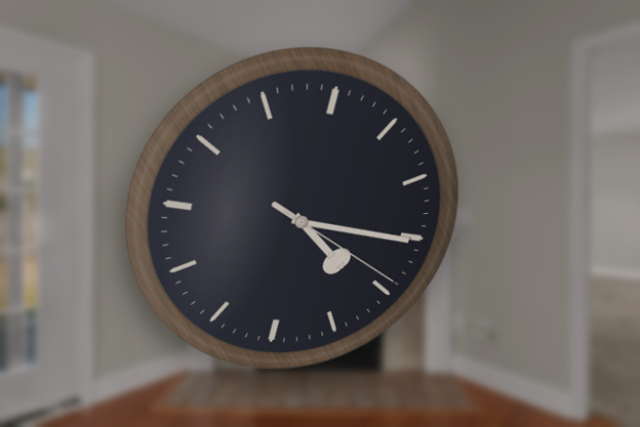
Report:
**4:15:19**
